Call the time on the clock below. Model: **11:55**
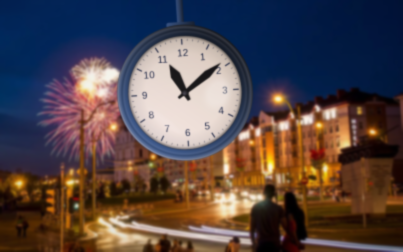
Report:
**11:09**
